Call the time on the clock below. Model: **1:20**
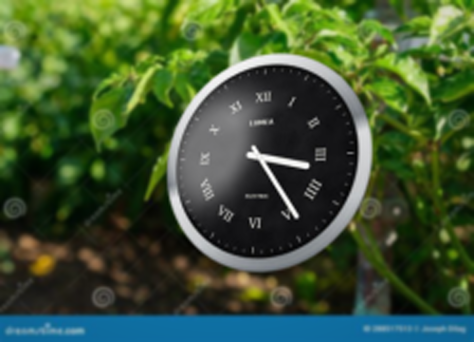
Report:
**3:24**
